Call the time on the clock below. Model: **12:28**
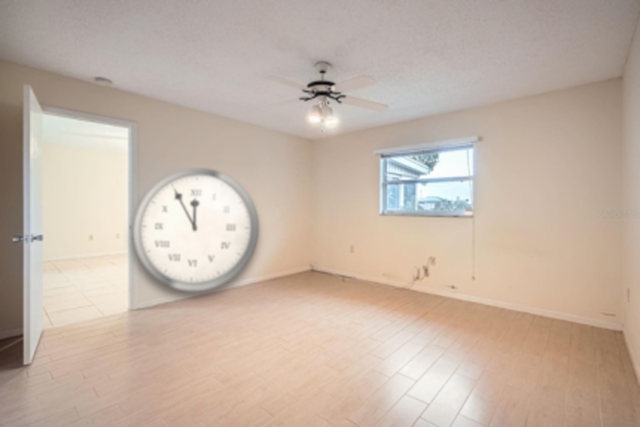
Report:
**11:55**
